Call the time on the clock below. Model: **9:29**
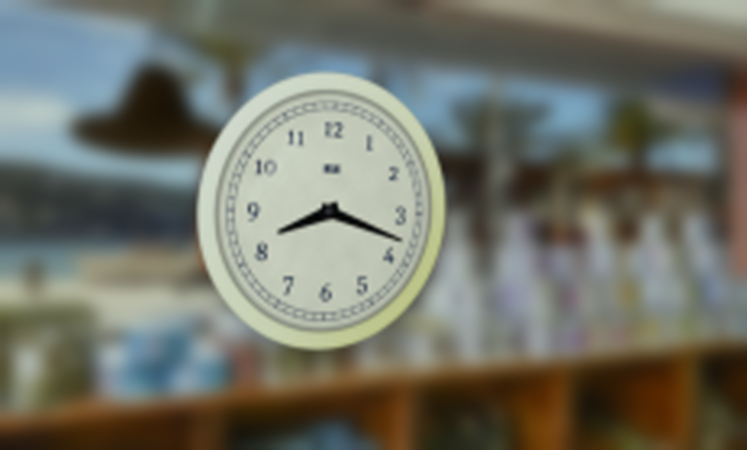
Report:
**8:18**
